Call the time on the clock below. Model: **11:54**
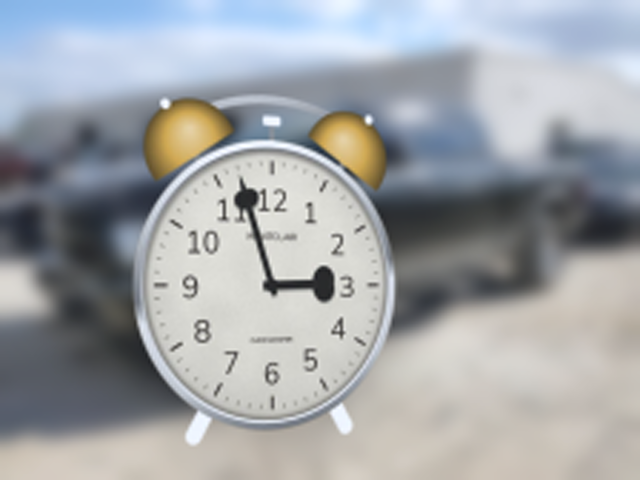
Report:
**2:57**
